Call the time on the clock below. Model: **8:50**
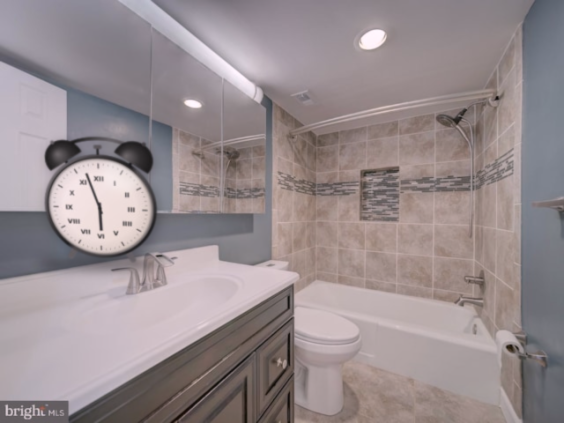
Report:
**5:57**
